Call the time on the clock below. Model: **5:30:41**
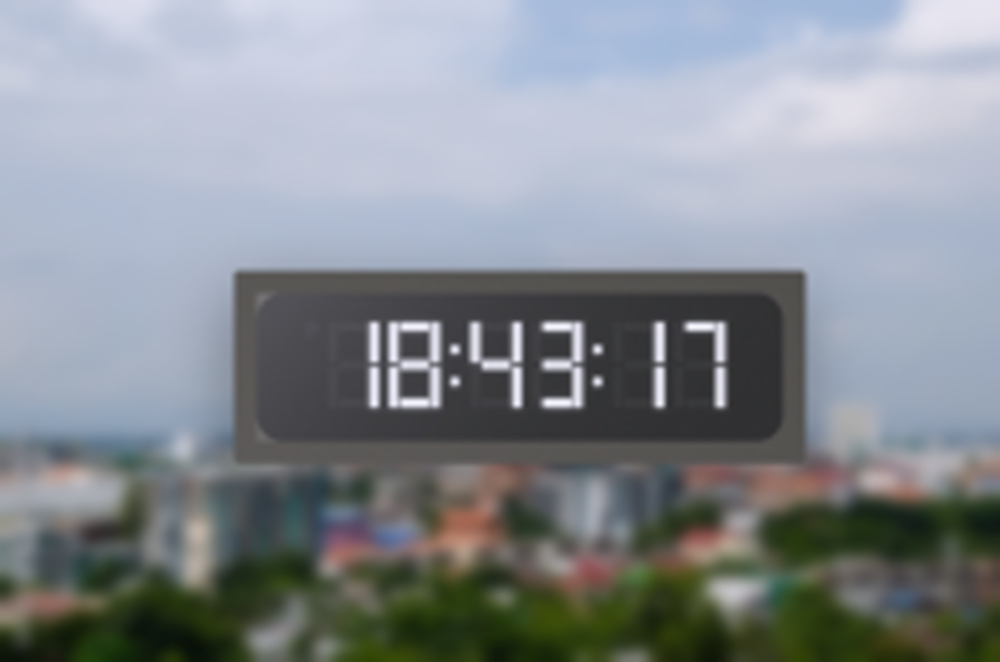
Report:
**18:43:17**
